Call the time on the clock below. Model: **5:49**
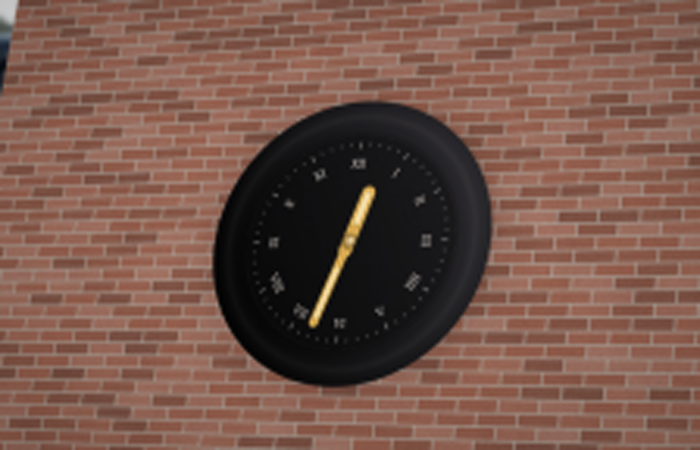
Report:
**12:33**
